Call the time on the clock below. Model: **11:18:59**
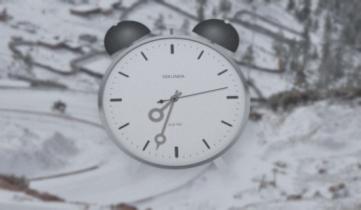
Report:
**7:33:13**
